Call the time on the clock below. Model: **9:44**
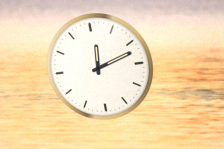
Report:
**12:12**
